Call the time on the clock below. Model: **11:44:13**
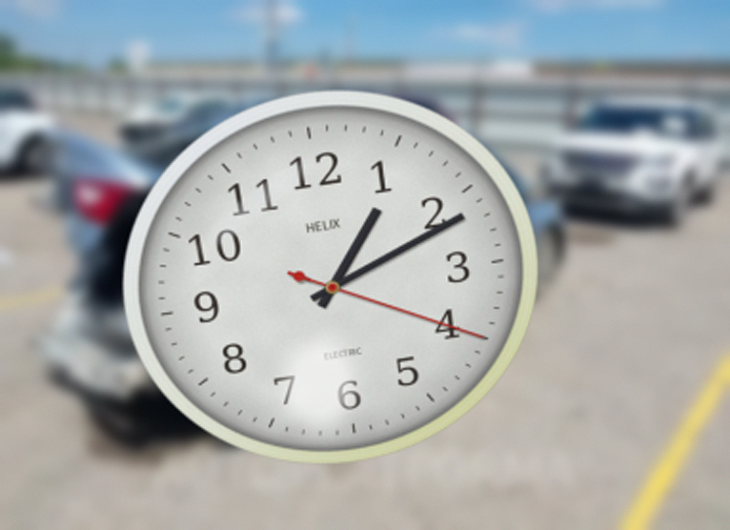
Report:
**1:11:20**
